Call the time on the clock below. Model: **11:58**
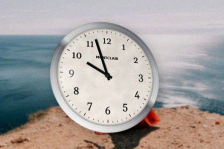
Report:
**9:57**
